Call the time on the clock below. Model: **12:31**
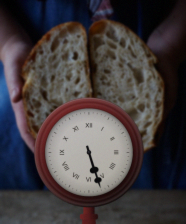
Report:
**5:27**
